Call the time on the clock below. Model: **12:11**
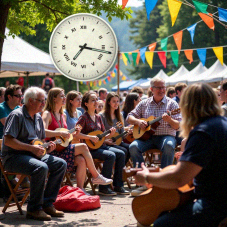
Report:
**7:17**
